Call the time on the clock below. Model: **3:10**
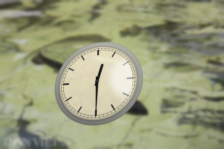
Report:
**12:30**
